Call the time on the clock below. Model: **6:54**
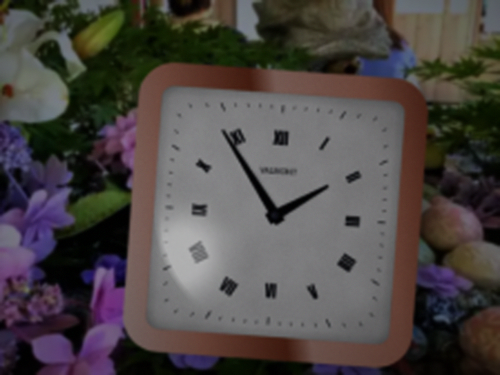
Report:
**1:54**
